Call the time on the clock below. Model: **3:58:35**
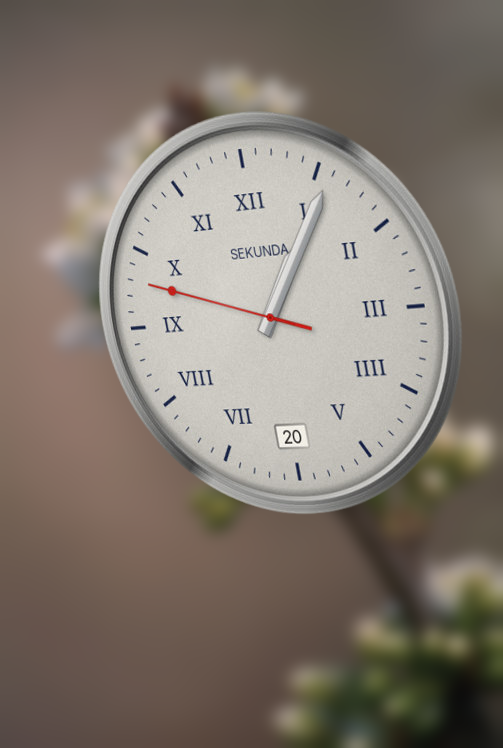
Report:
**1:05:48**
